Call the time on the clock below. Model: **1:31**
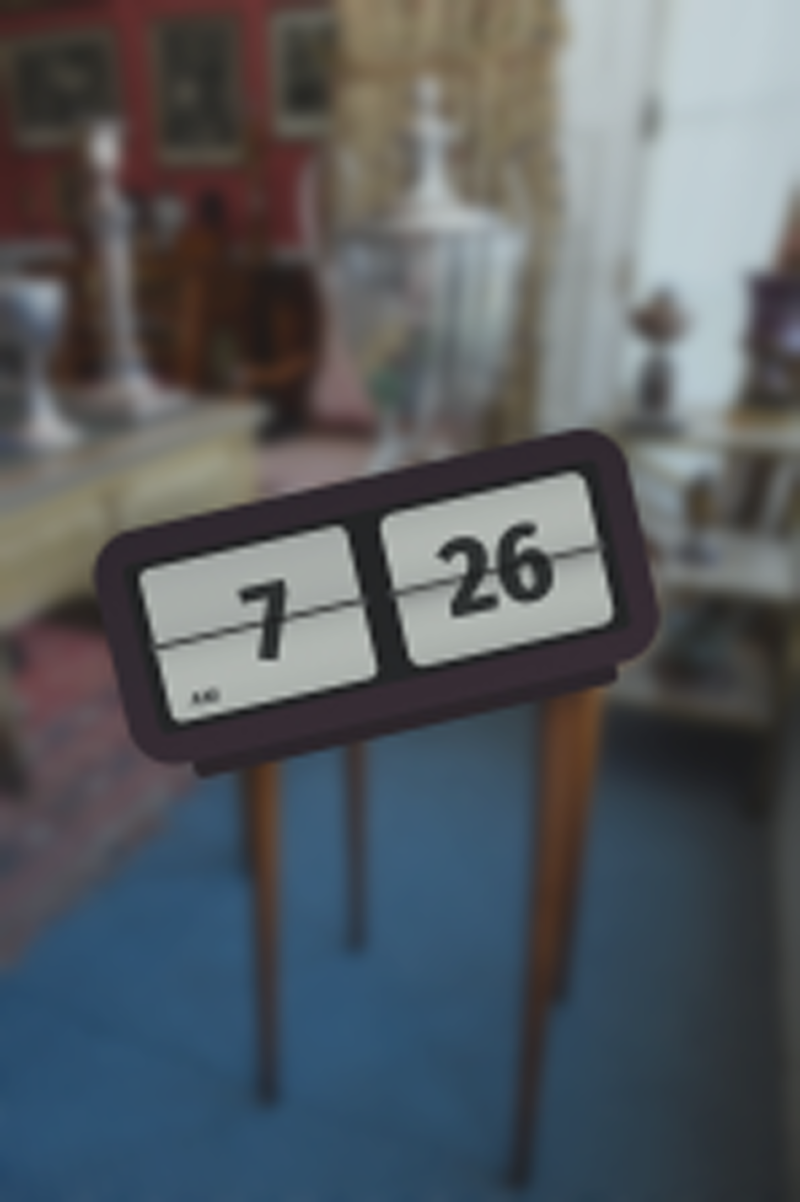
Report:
**7:26**
